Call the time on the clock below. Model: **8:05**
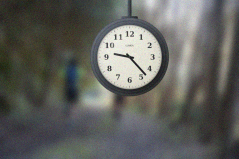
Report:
**9:23**
